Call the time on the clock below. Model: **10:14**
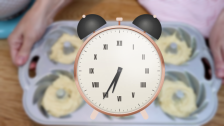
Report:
**6:35**
